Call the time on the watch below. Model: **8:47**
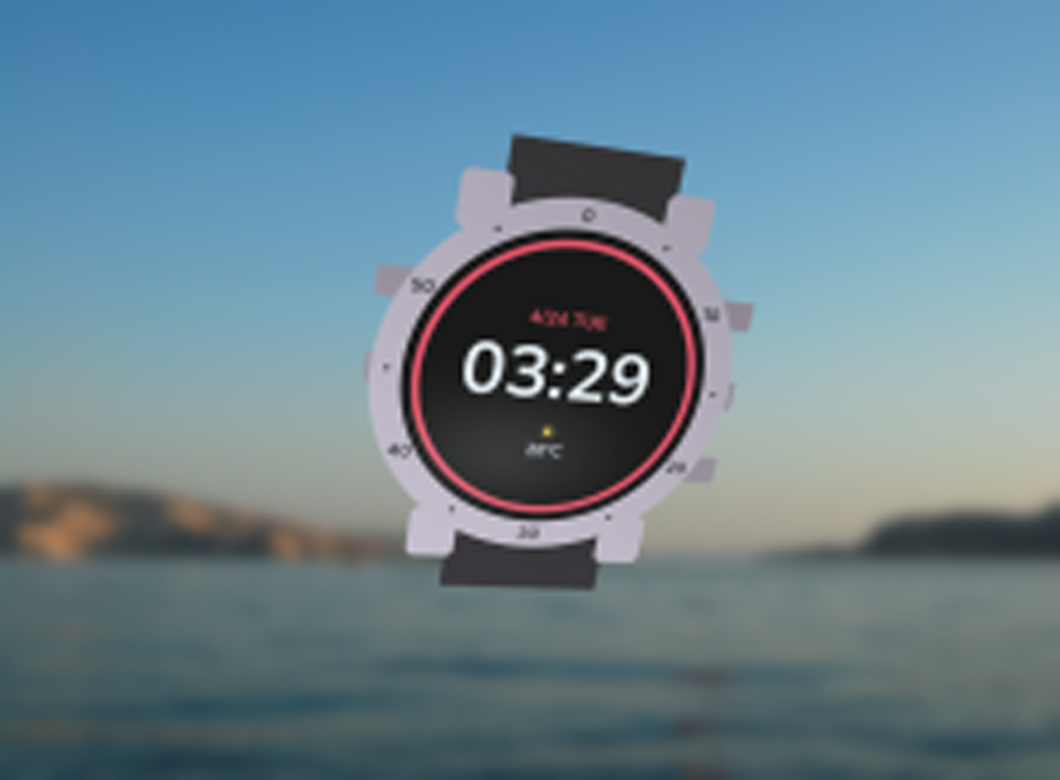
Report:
**3:29**
